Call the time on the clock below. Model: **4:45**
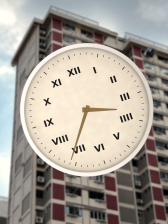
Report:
**3:36**
